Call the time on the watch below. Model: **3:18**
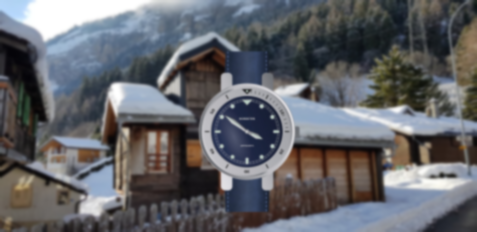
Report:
**3:51**
